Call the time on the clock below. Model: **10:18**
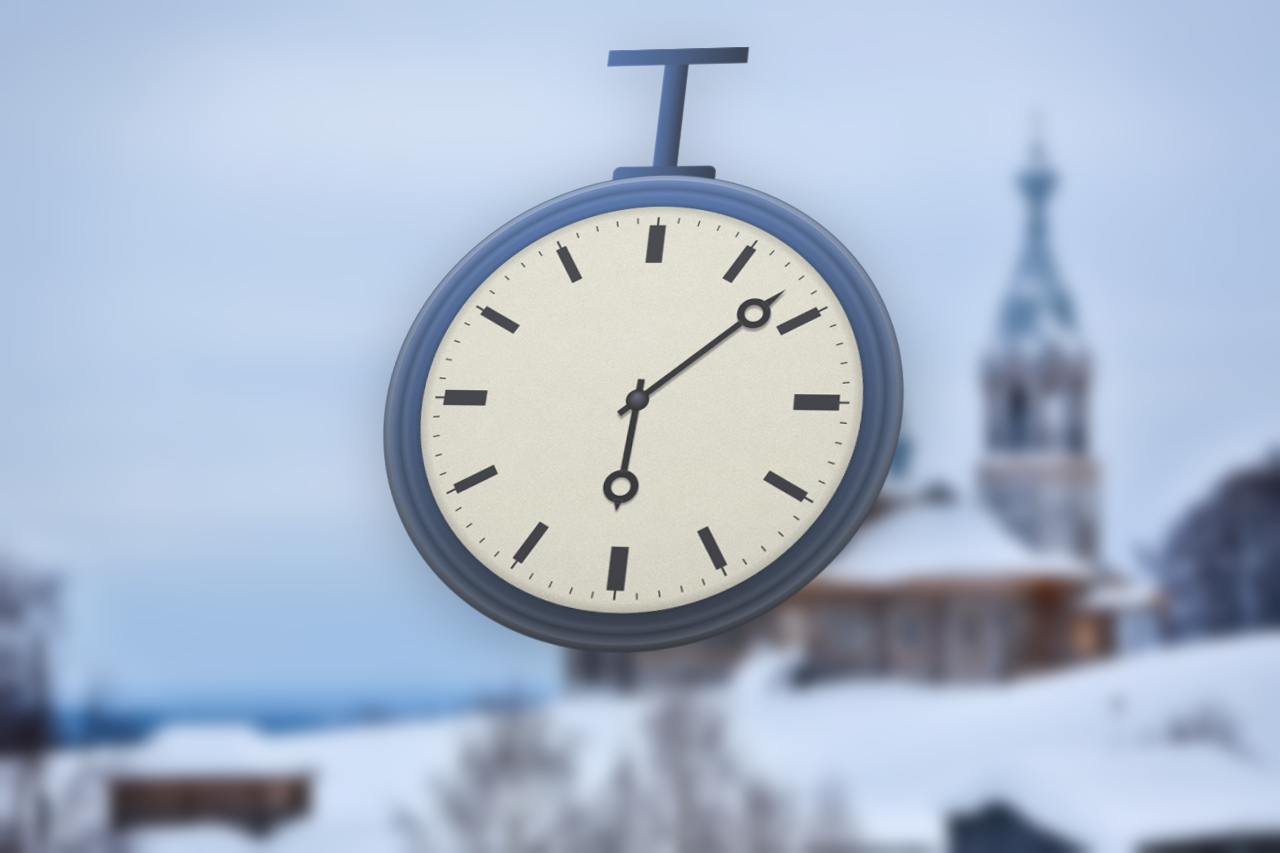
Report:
**6:08**
